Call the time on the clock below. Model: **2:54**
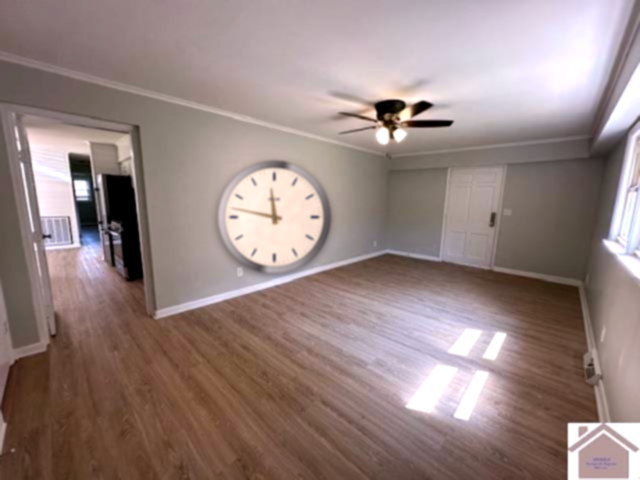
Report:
**11:47**
